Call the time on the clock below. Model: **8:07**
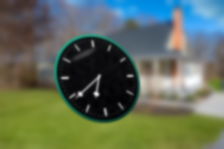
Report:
**6:39**
